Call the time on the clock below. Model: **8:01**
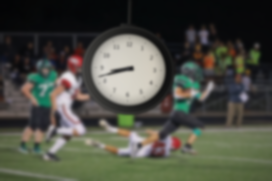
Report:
**8:42**
